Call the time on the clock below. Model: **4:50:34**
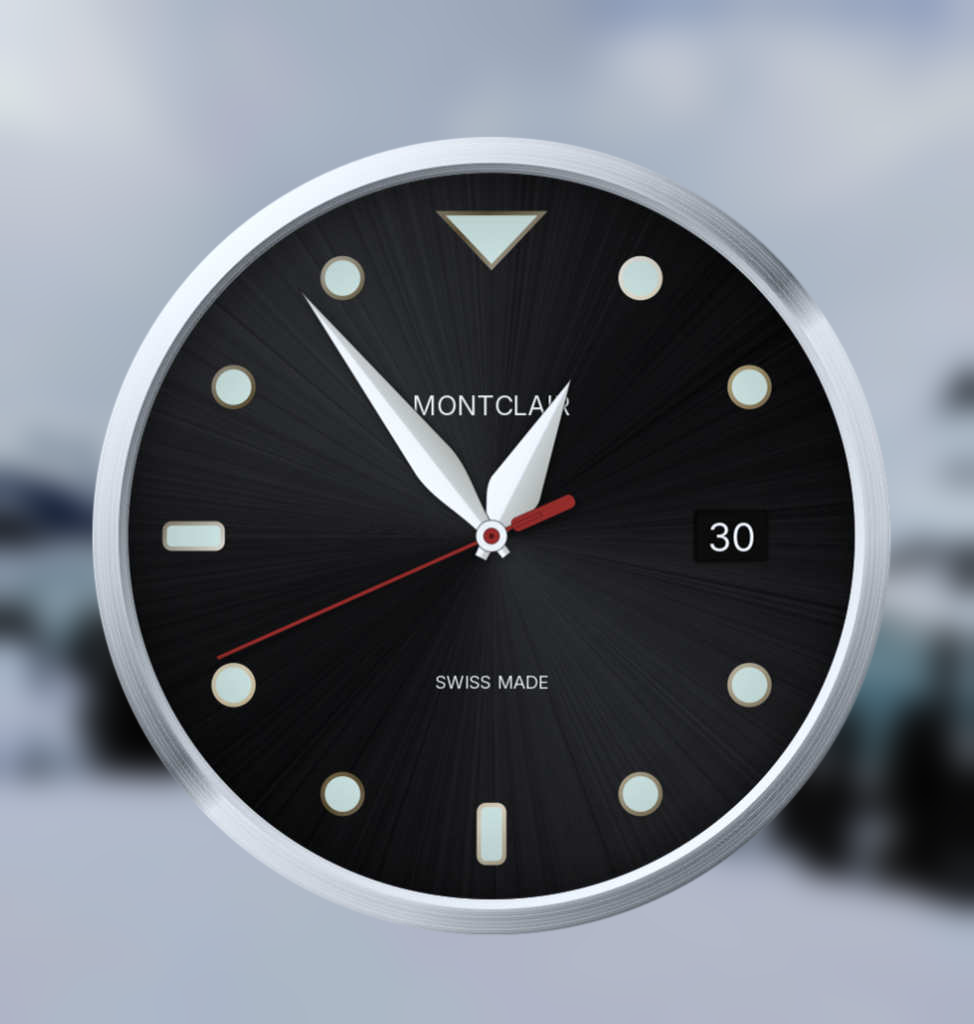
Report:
**12:53:41**
